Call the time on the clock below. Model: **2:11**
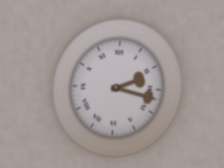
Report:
**2:17**
